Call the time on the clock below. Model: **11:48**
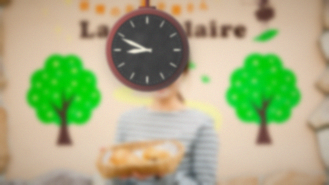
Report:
**8:49**
